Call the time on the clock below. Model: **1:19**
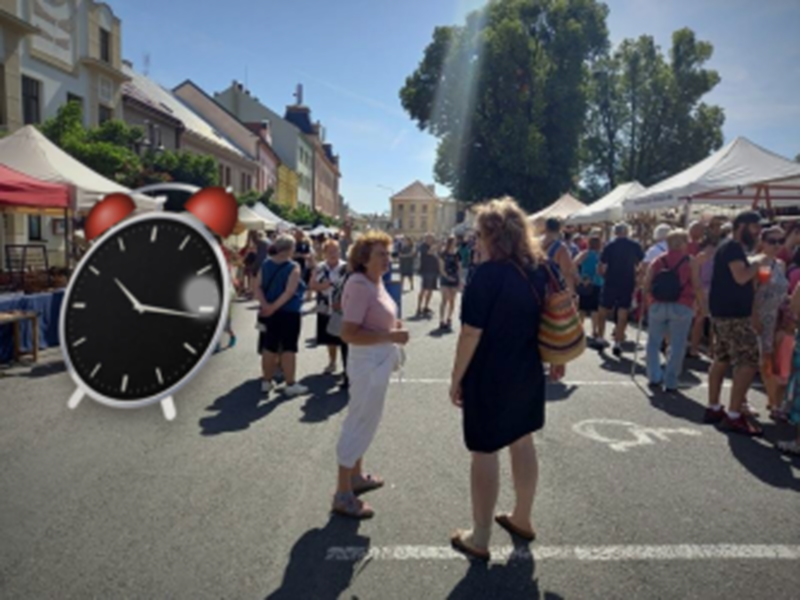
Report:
**10:16**
